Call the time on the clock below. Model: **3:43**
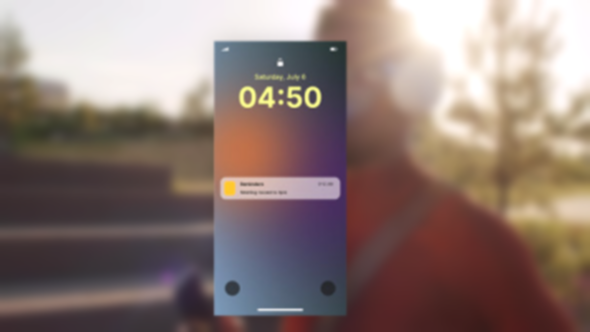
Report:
**4:50**
